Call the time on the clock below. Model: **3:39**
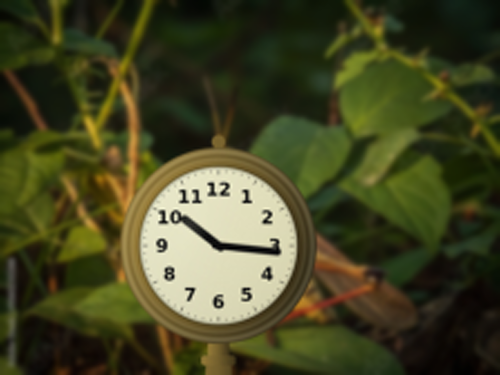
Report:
**10:16**
